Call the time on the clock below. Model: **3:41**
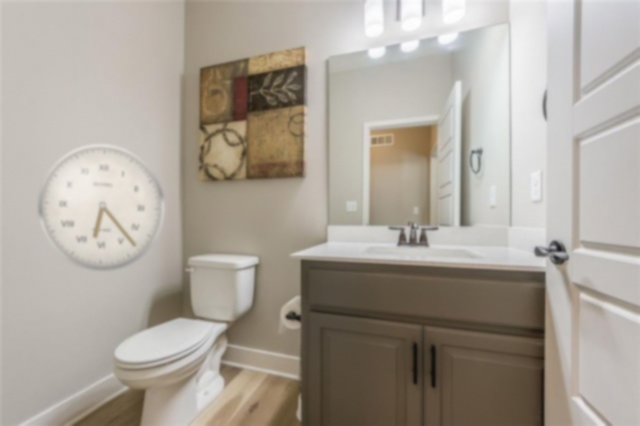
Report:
**6:23**
